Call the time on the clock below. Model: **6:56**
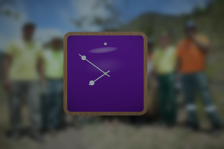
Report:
**7:51**
